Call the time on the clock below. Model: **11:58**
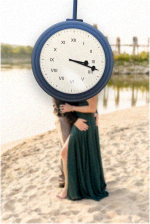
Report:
**3:18**
